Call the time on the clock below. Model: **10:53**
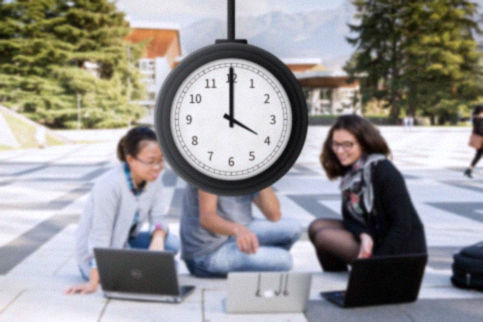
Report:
**4:00**
